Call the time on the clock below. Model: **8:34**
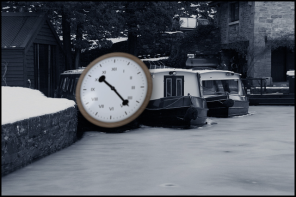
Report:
**10:23**
